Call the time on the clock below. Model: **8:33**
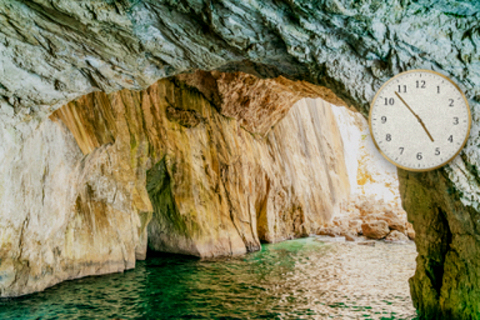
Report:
**4:53**
